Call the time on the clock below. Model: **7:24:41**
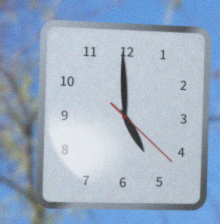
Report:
**4:59:22**
